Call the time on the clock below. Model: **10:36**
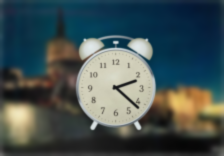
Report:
**2:22**
